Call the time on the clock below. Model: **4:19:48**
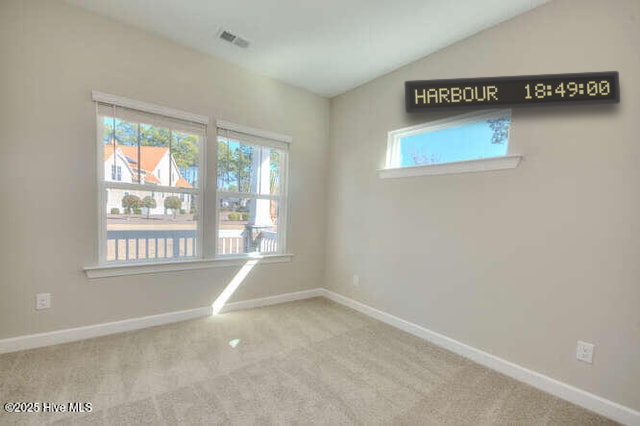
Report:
**18:49:00**
